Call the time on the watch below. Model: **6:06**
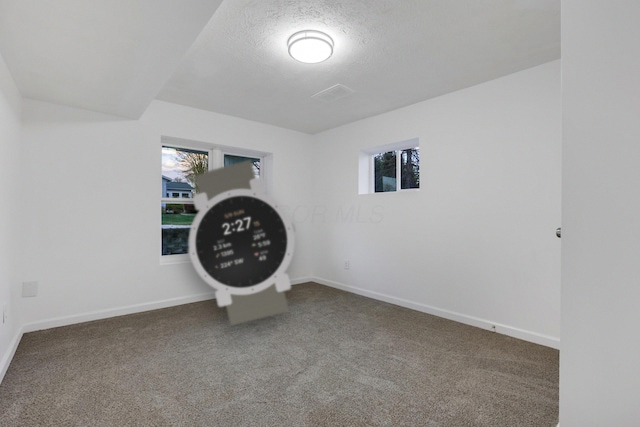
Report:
**2:27**
